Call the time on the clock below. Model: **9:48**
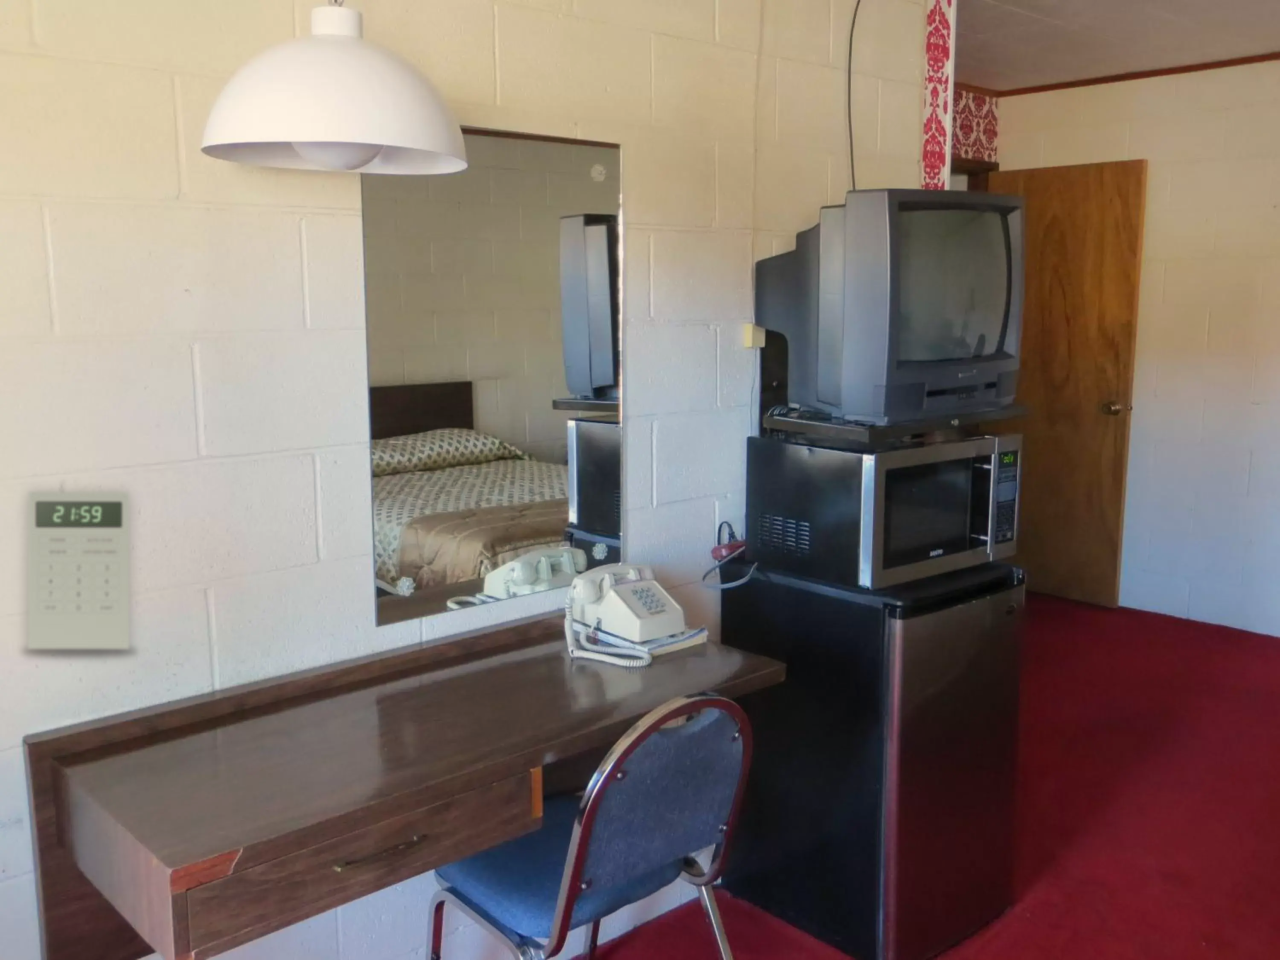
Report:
**21:59**
